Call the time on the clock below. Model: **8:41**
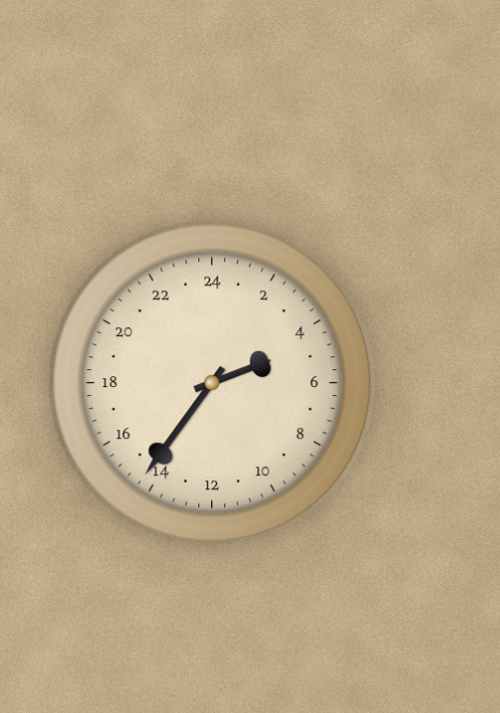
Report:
**4:36**
